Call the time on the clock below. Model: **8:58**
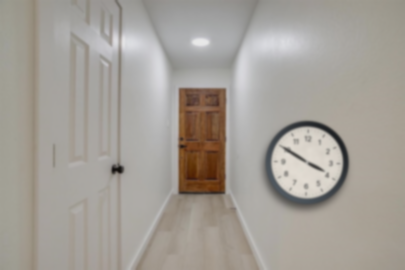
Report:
**3:50**
